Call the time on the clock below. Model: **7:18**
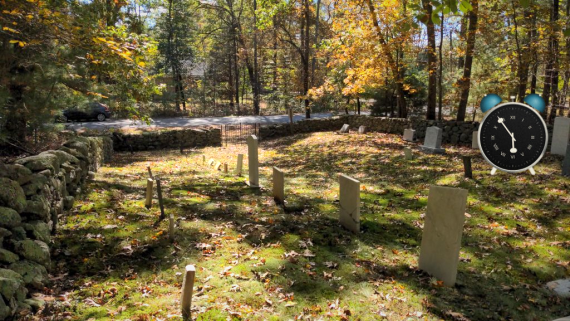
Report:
**5:54**
